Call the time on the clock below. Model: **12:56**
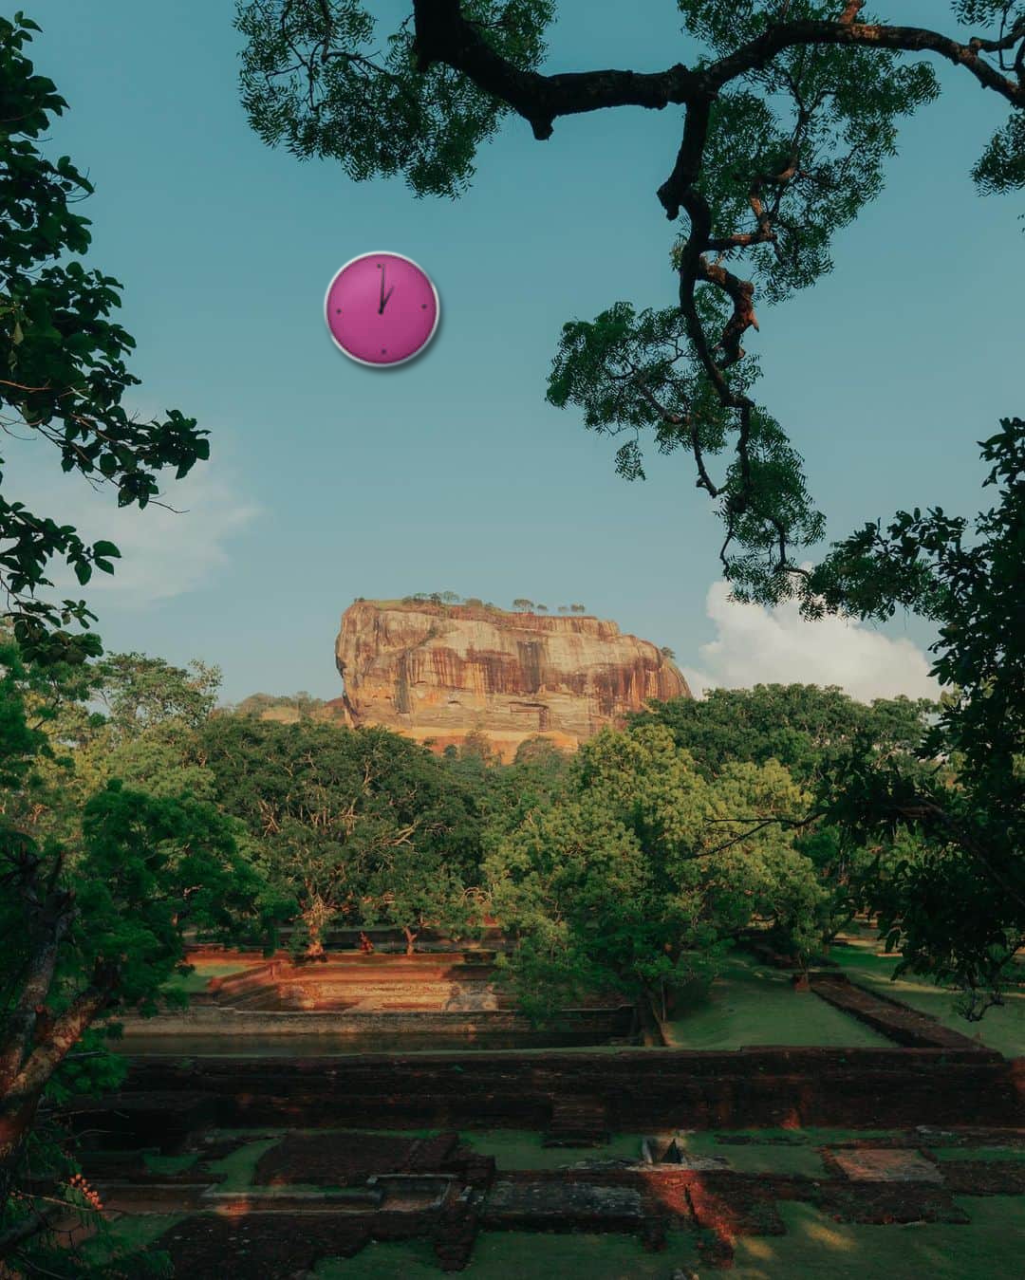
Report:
**1:01**
